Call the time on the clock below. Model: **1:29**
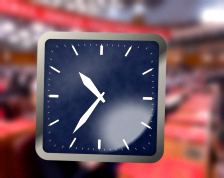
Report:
**10:36**
